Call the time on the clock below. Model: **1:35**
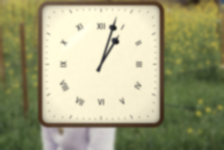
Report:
**1:03**
